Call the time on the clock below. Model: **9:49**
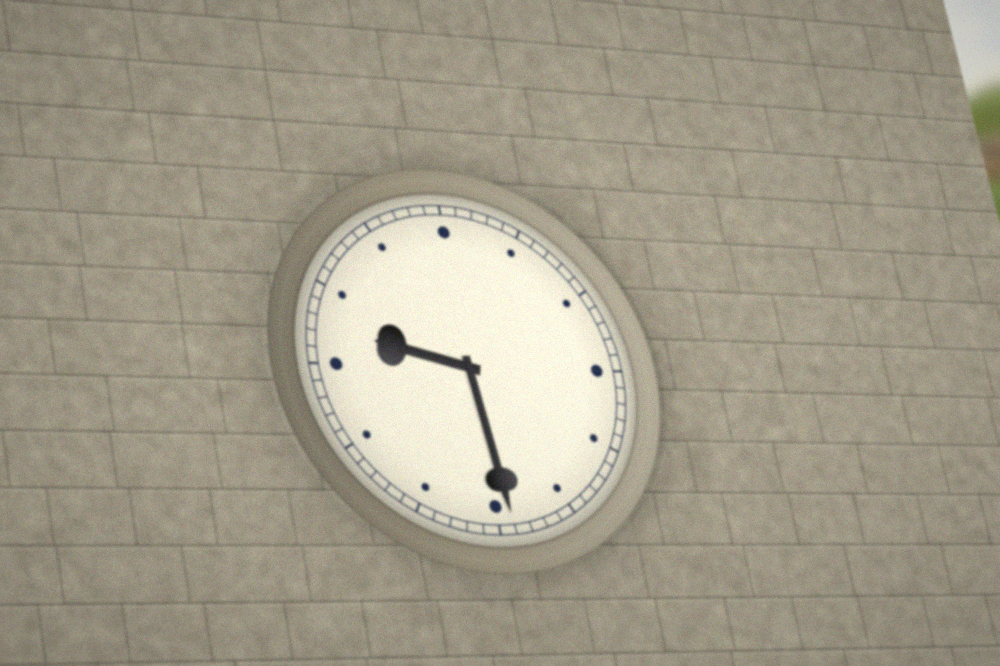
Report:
**9:29**
